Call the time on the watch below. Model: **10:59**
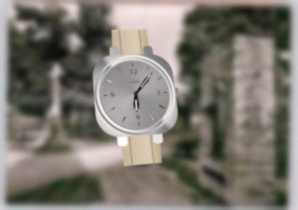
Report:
**6:07**
